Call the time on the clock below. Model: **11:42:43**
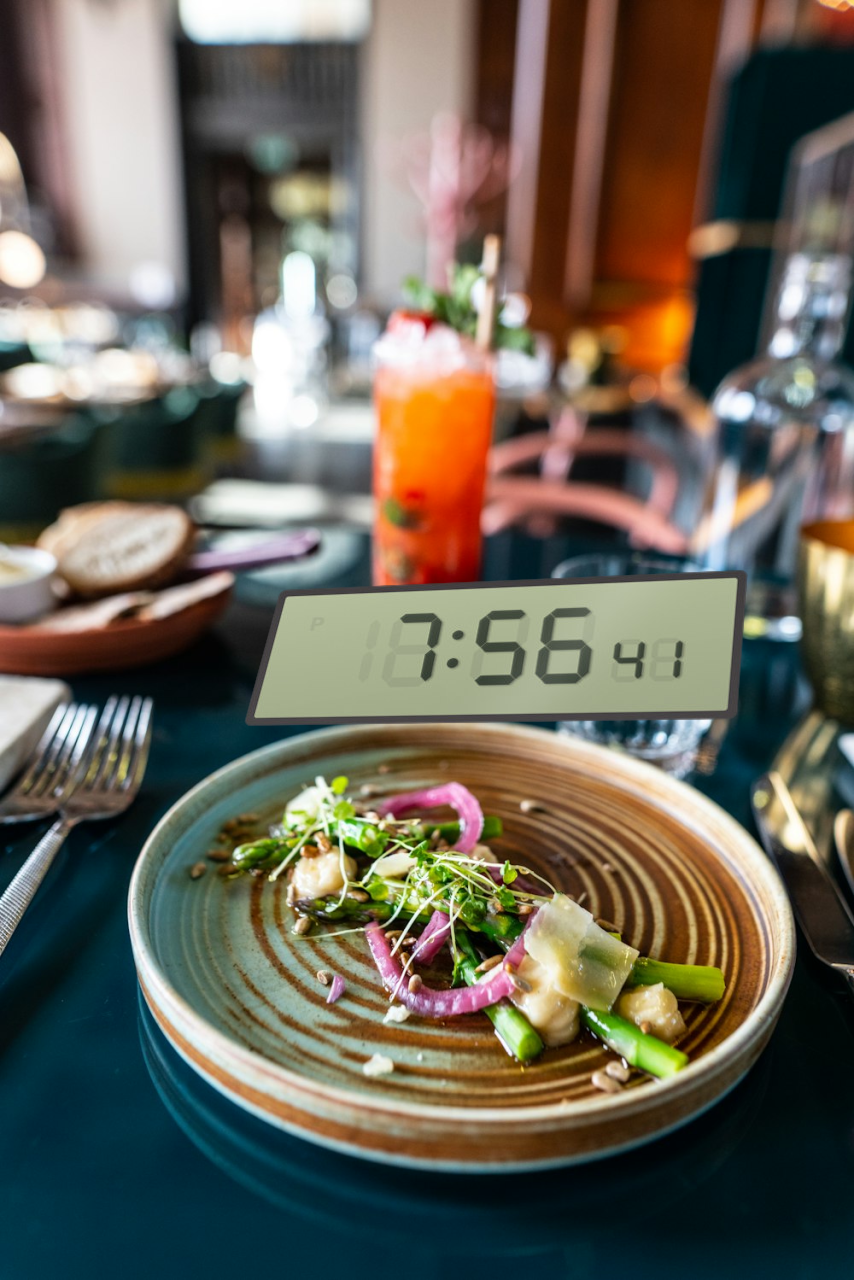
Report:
**7:56:41**
